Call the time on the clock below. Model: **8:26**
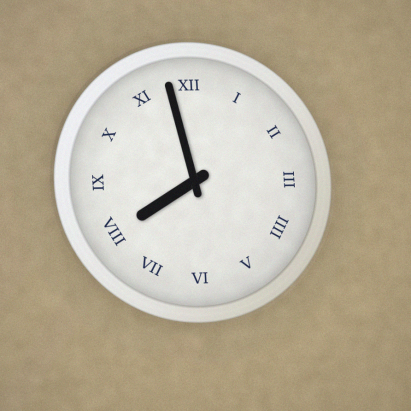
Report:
**7:58**
